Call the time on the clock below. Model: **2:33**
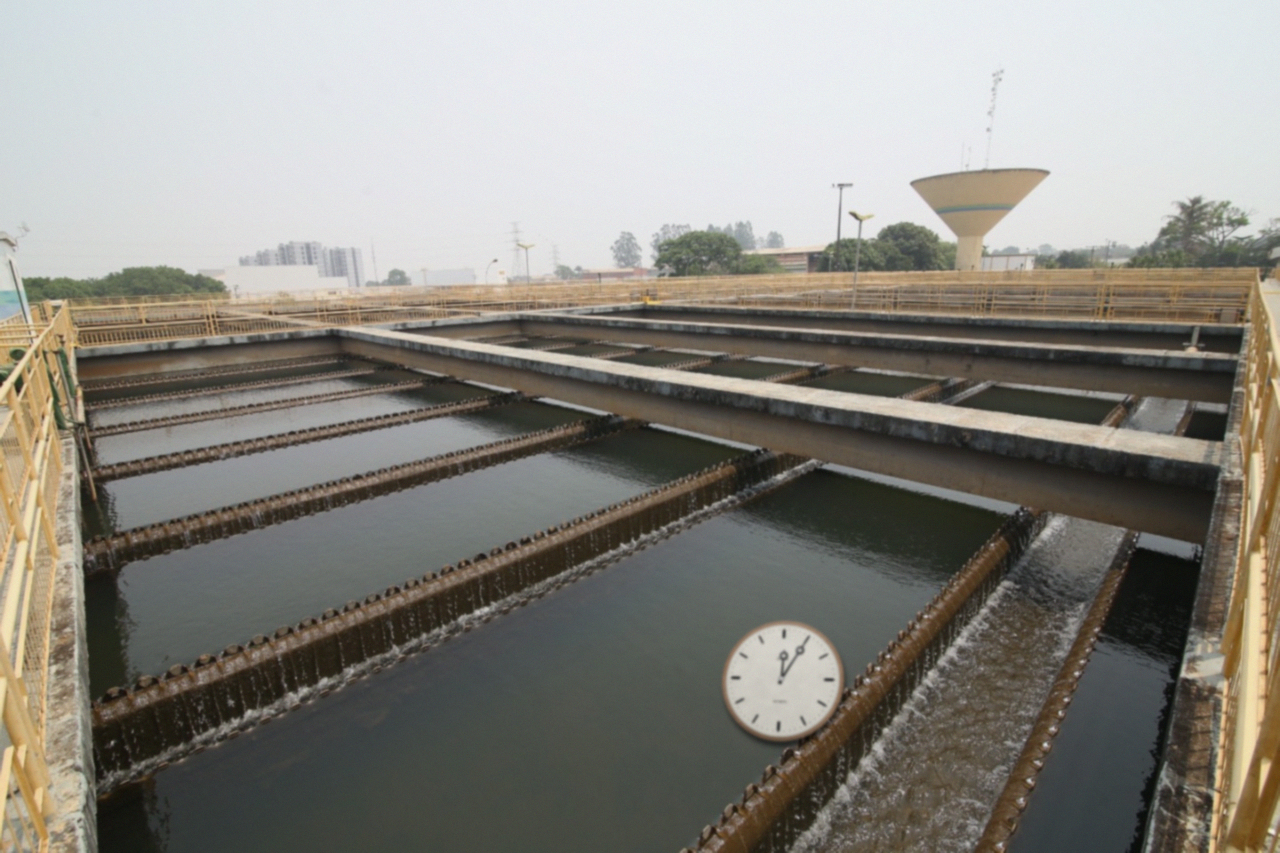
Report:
**12:05**
